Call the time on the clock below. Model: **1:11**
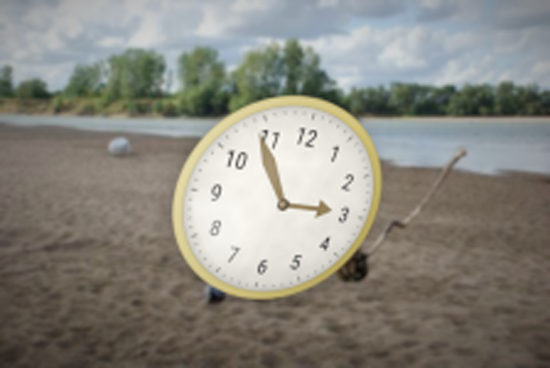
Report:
**2:54**
